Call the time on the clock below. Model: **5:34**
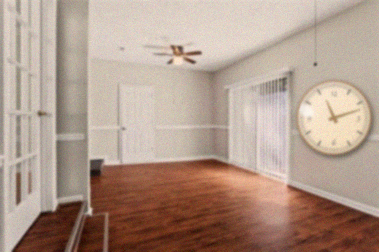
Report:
**11:12**
